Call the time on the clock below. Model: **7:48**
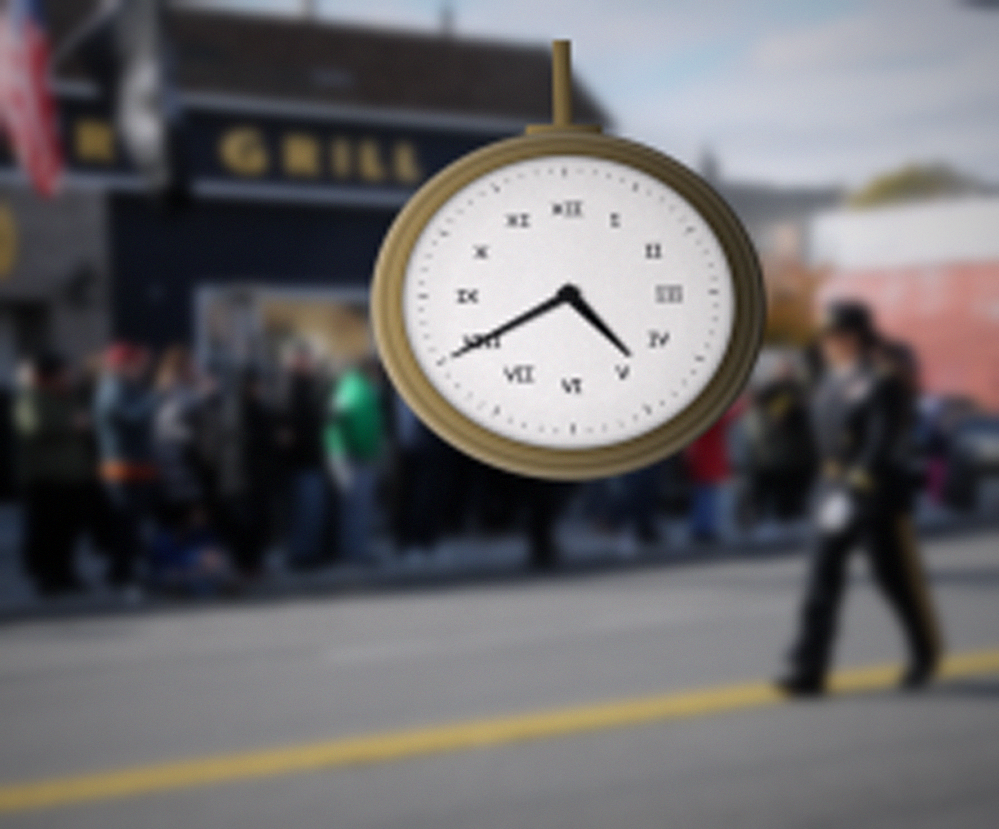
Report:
**4:40**
